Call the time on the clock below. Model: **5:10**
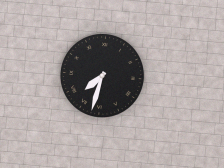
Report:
**7:32**
